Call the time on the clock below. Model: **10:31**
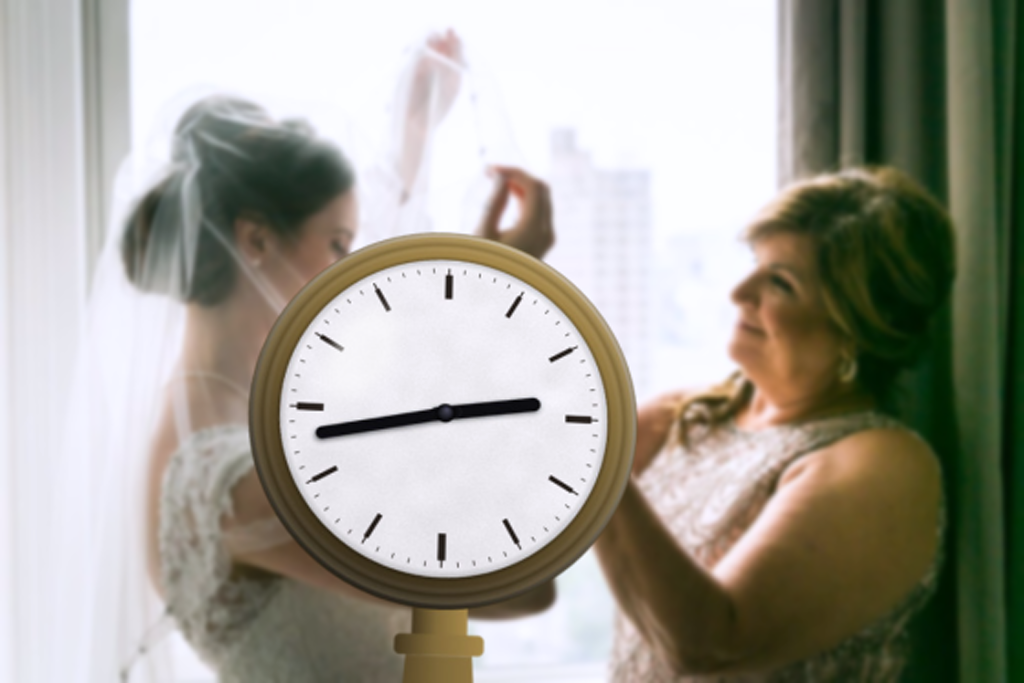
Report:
**2:43**
